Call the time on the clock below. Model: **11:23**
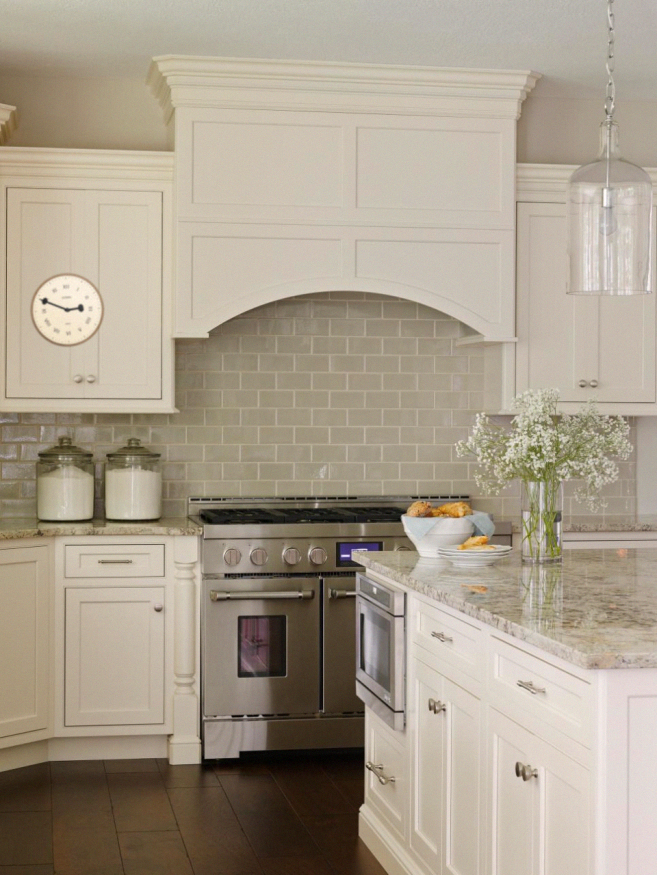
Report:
**2:49**
